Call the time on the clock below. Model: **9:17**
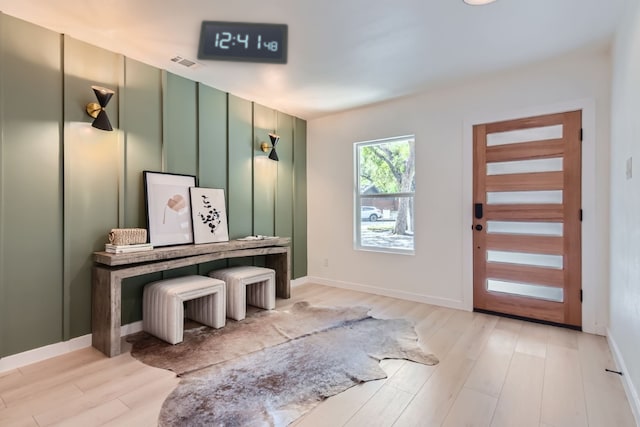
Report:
**12:41**
